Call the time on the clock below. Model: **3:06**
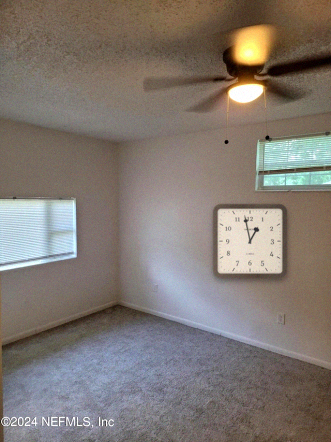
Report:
**12:58**
